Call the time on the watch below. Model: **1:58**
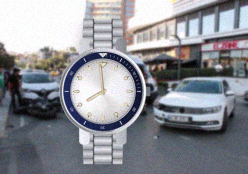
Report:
**7:59**
